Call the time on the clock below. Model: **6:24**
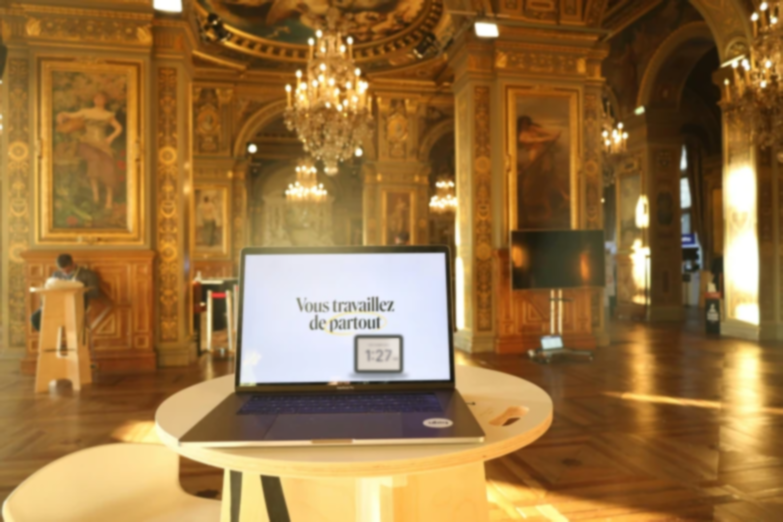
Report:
**1:27**
